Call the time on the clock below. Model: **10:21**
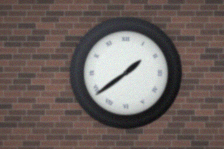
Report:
**1:39**
